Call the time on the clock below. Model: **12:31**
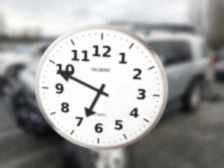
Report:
**6:49**
